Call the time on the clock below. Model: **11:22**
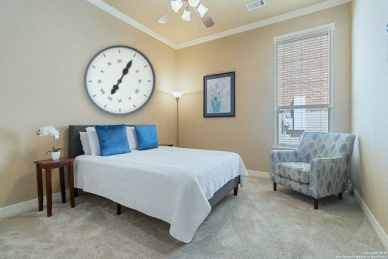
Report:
**7:05**
